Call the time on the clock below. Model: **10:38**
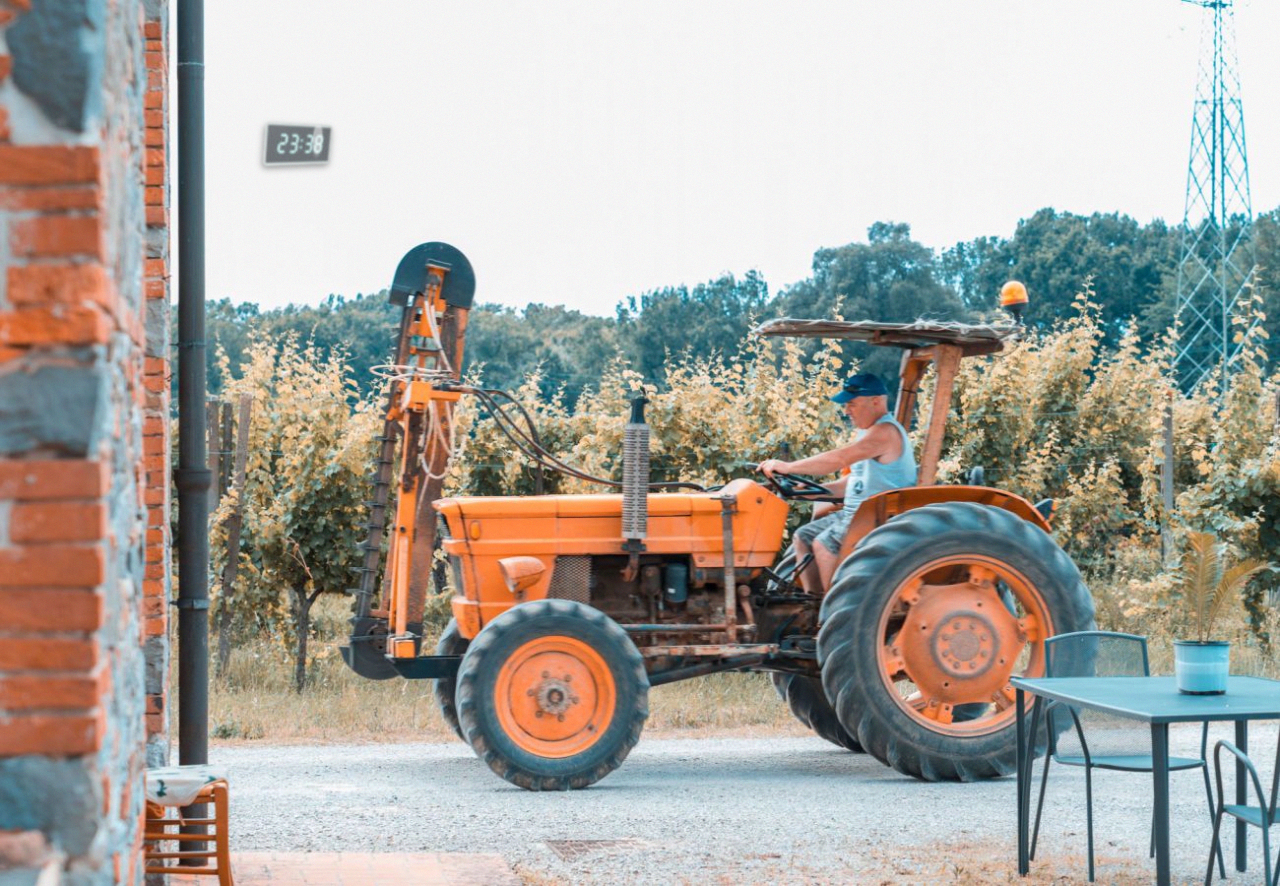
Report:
**23:38**
